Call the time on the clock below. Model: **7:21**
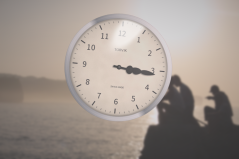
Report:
**3:16**
